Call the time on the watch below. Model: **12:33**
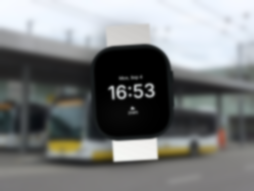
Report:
**16:53**
